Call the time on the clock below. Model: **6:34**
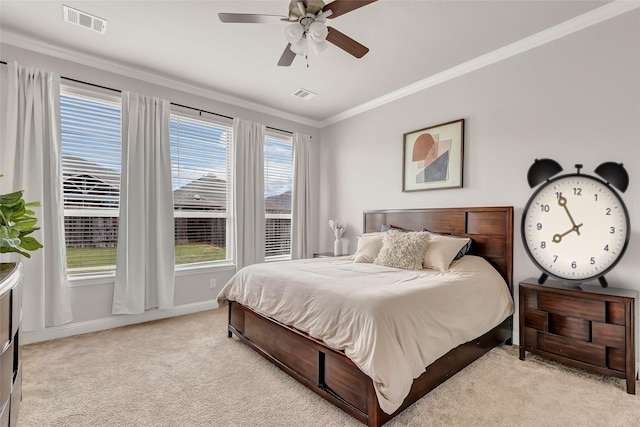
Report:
**7:55**
